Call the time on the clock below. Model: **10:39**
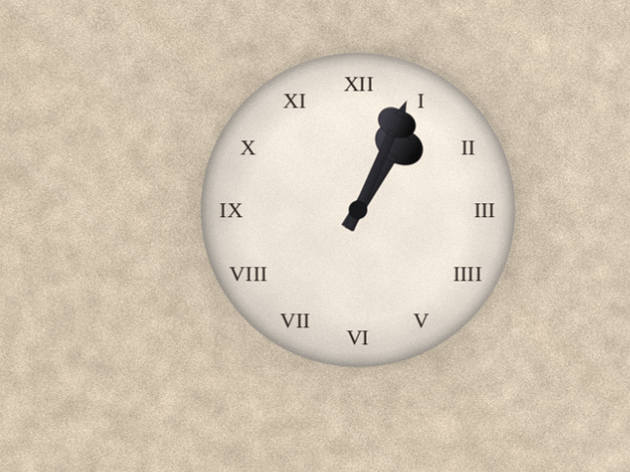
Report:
**1:04**
